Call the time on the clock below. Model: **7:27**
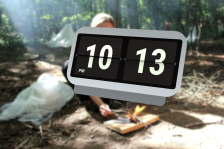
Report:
**10:13**
